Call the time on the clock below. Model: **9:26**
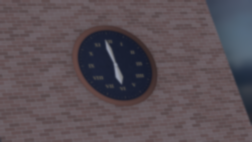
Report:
**5:59**
